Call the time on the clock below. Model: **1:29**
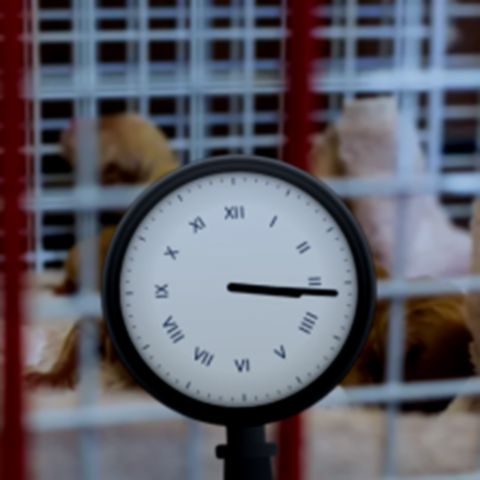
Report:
**3:16**
